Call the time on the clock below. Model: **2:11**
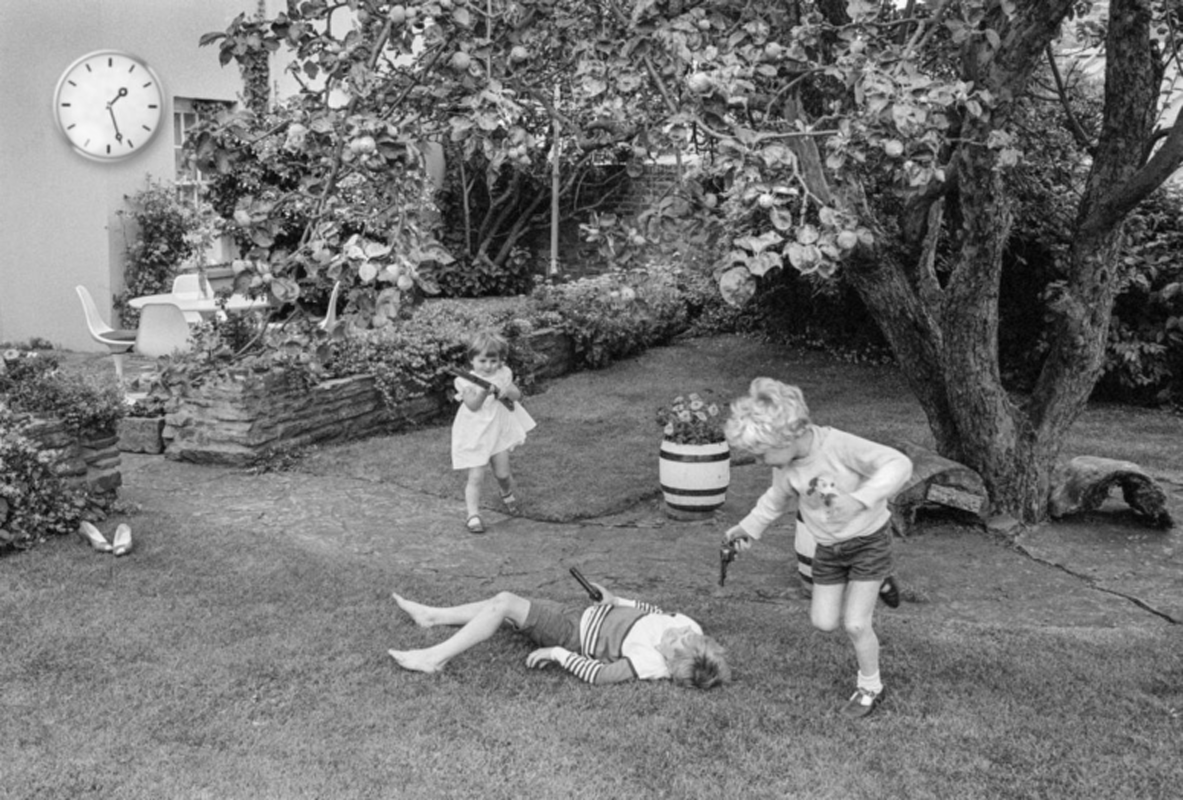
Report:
**1:27**
